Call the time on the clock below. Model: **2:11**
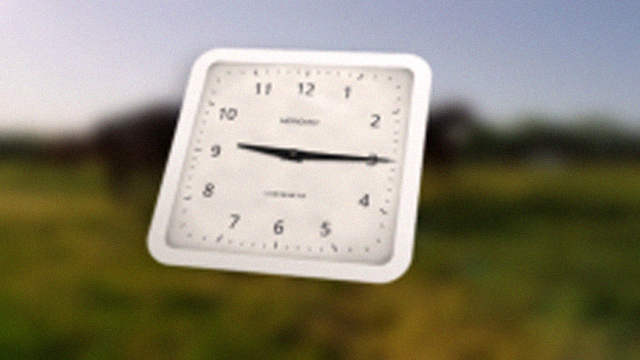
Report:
**9:15**
